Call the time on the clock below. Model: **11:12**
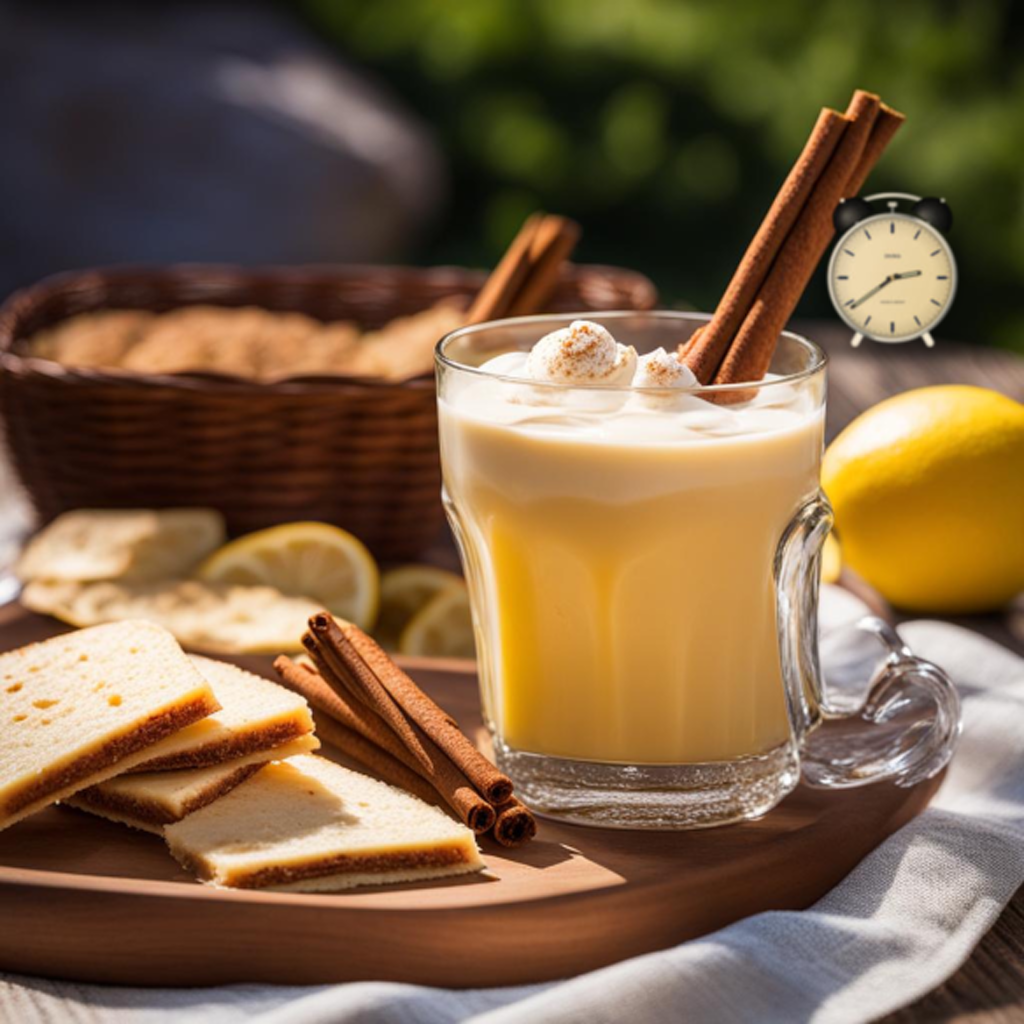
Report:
**2:39**
